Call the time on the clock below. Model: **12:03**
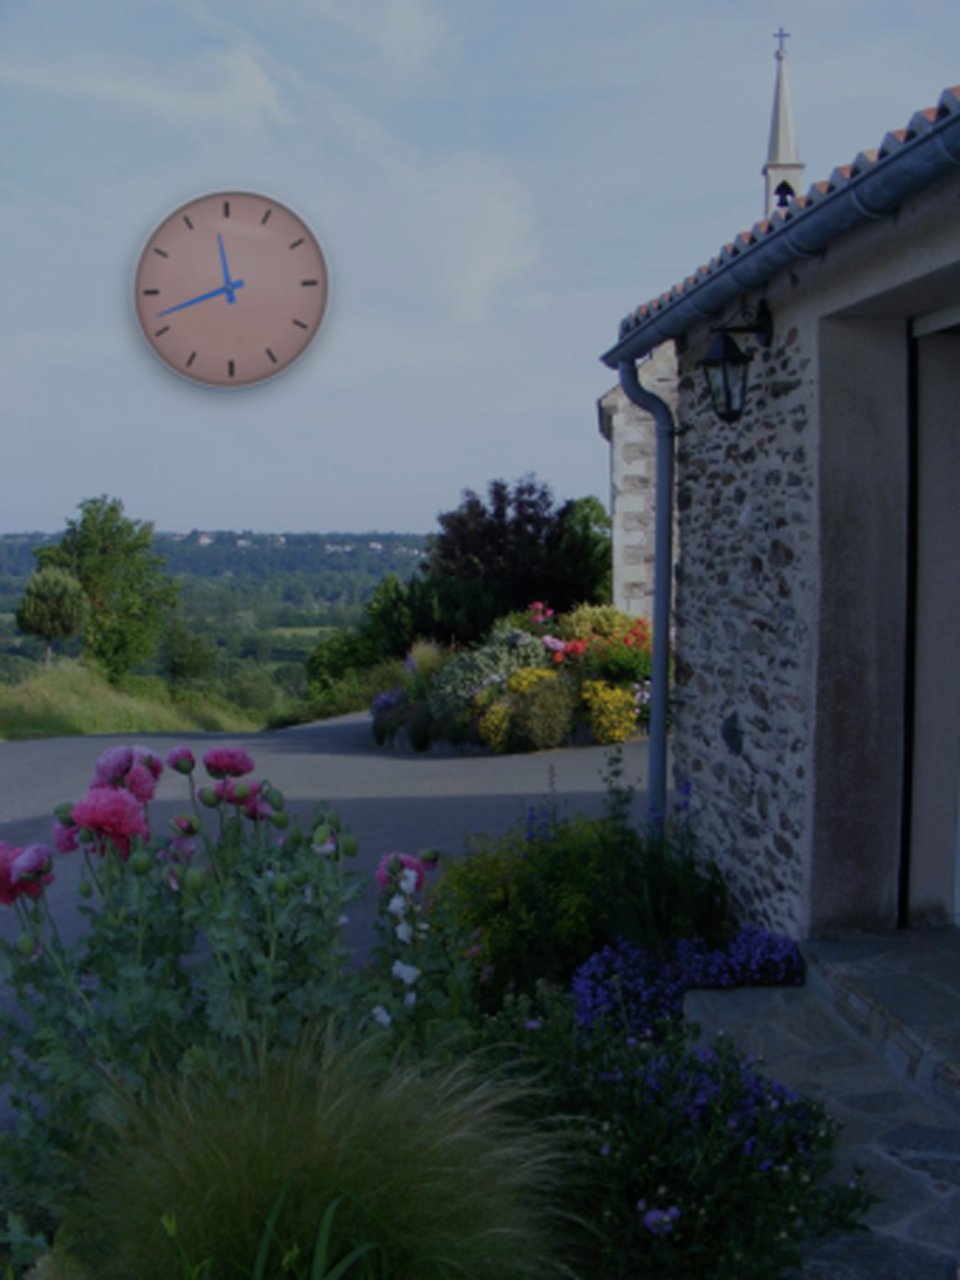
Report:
**11:42**
